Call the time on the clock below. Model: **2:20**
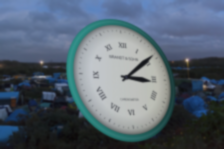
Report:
**3:09**
